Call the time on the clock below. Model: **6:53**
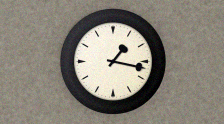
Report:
**1:17**
